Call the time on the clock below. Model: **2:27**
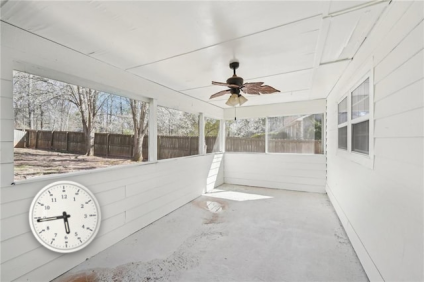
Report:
**5:44**
